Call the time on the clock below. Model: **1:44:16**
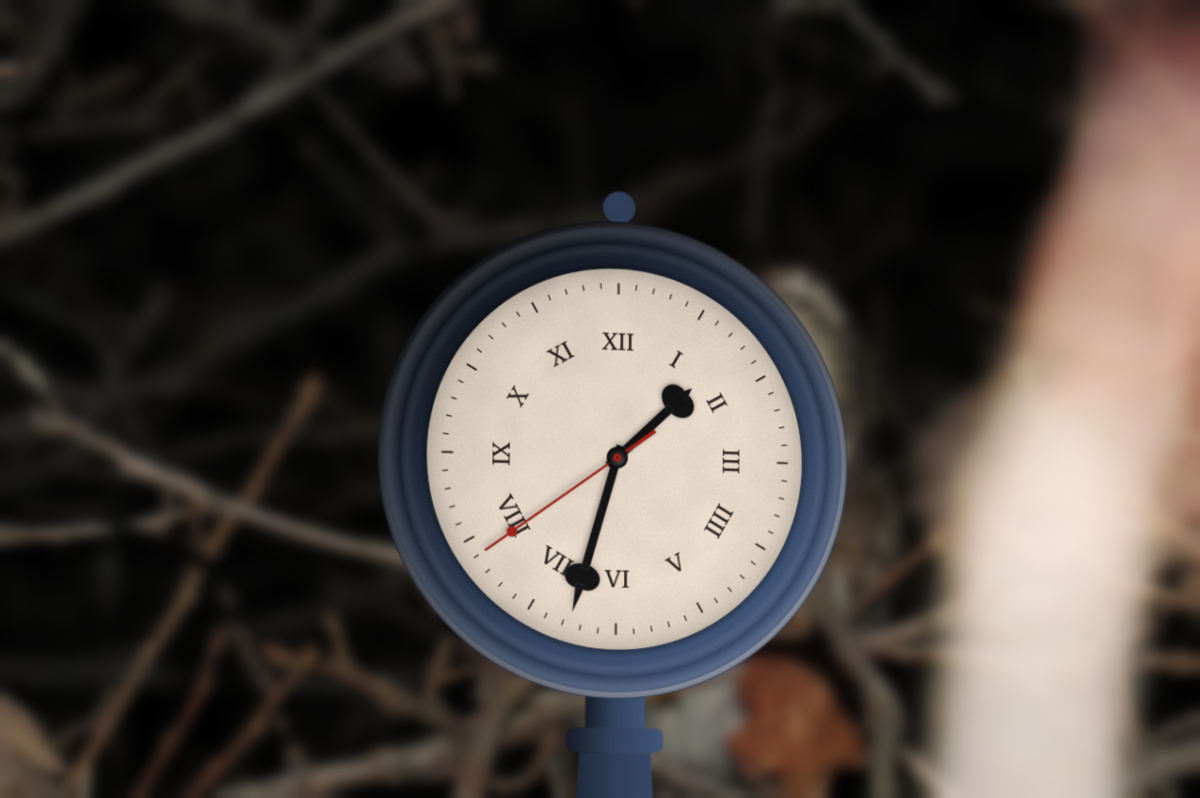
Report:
**1:32:39**
